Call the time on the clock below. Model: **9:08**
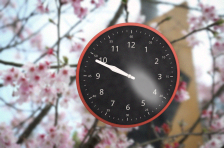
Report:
**9:49**
